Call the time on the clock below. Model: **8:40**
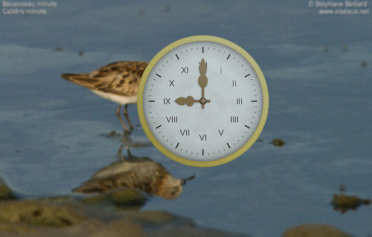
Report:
**9:00**
